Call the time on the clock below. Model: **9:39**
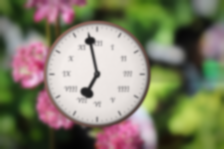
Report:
**6:58**
